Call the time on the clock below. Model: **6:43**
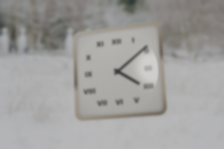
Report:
**4:09**
